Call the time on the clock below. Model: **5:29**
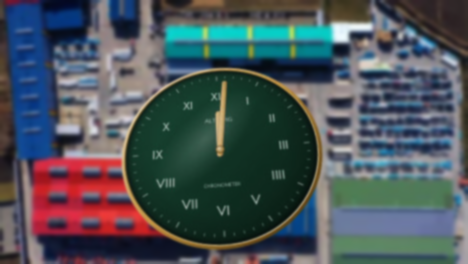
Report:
**12:01**
